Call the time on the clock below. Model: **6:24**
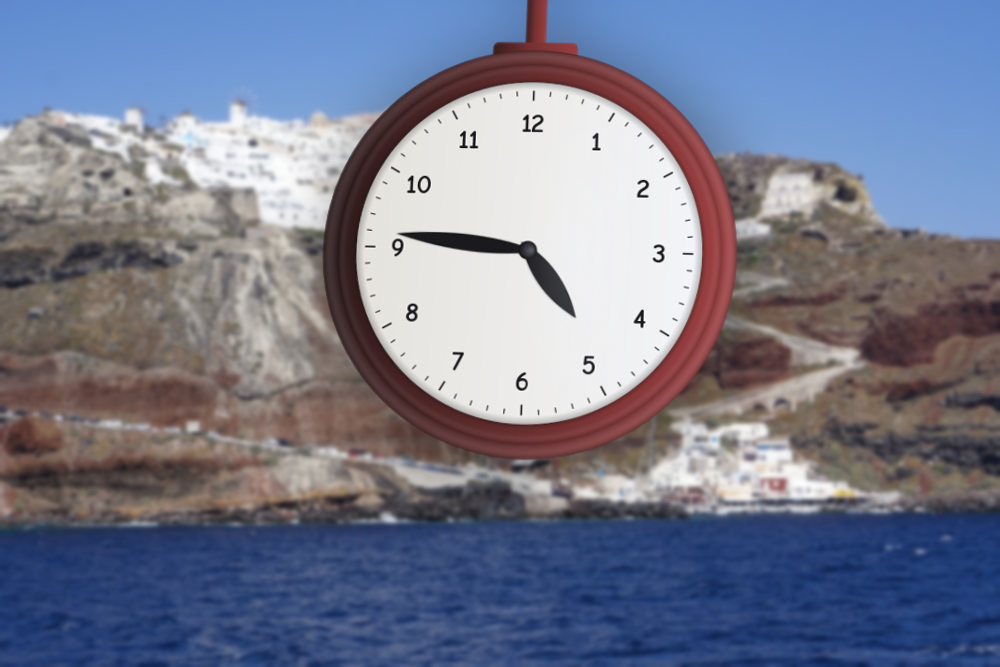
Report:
**4:46**
